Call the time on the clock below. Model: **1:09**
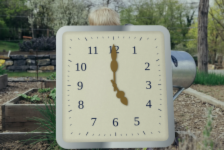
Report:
**5:00**
